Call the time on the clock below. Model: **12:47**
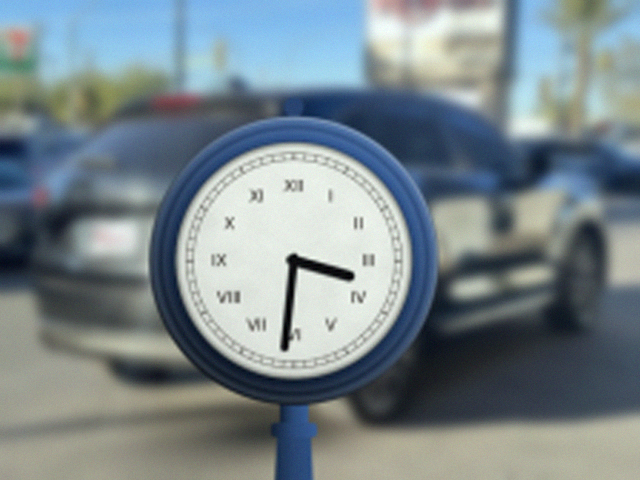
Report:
**3:31**
